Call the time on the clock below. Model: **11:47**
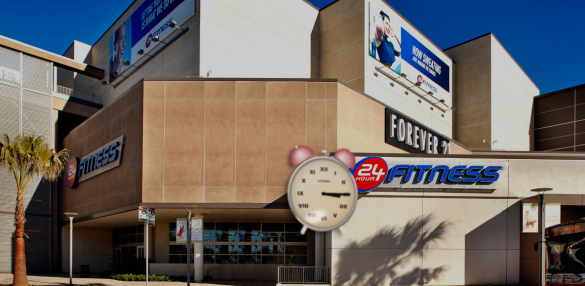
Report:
**3:15**
